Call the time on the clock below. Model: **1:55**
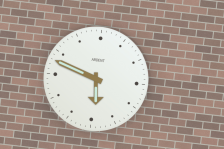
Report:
**5:48**
